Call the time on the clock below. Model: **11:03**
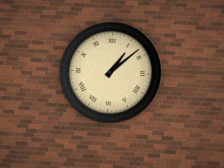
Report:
**1:08**
